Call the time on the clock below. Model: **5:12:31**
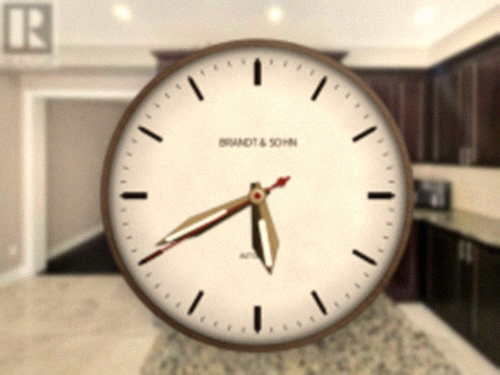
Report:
**5:40:40**
